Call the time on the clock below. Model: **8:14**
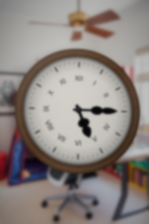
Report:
**5:15**
